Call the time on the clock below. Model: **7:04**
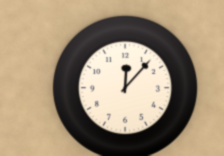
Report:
**12:07**
